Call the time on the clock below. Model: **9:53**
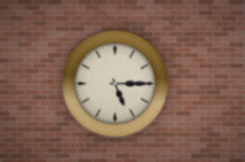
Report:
**5:15**
